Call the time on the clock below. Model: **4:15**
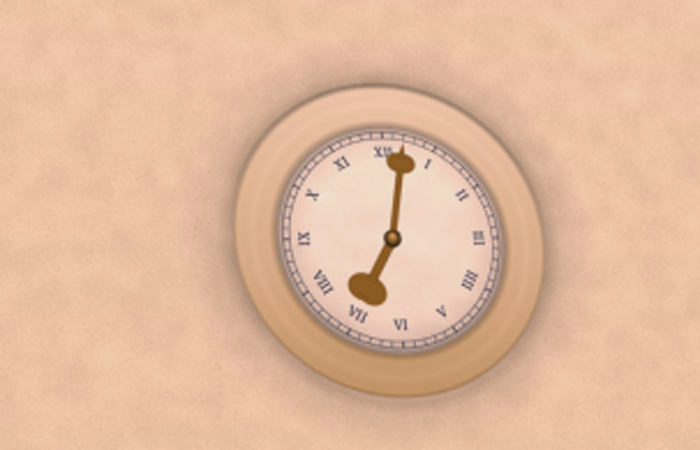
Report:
**7:02**
